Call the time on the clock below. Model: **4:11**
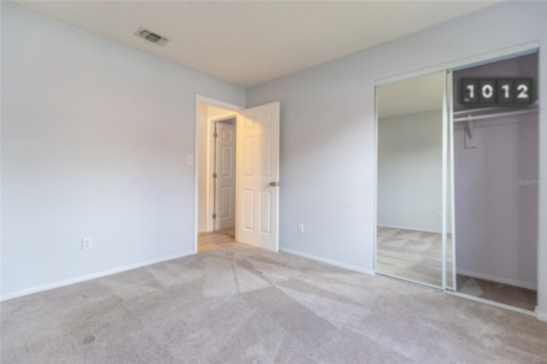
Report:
**10:12**
